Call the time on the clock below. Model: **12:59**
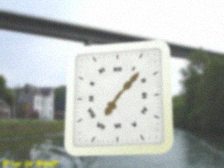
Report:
**7:07**
